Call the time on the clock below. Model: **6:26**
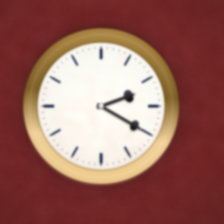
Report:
**2:20**
